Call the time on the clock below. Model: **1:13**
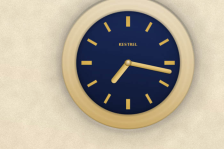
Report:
**7:17**
